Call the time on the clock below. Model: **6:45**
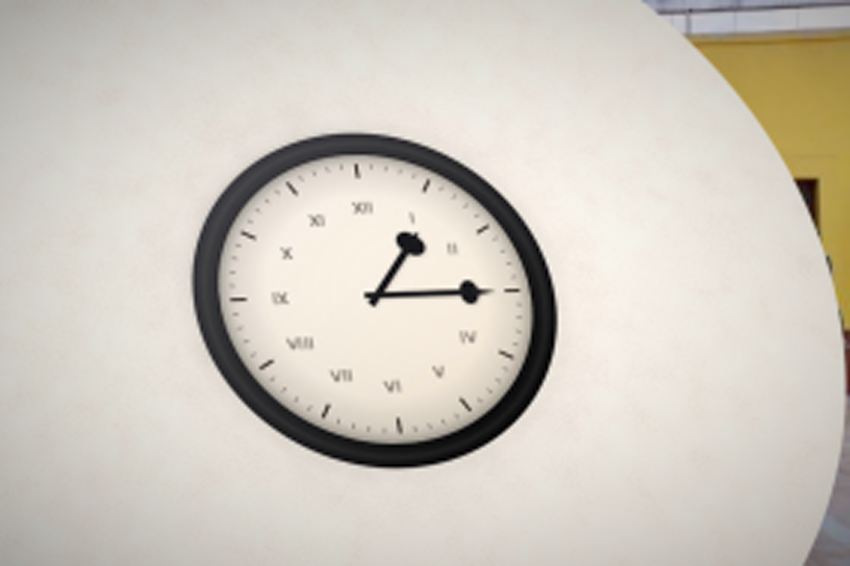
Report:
**1:15**
